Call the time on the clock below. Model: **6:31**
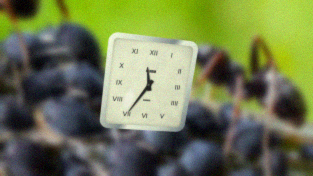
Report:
**11:35**
